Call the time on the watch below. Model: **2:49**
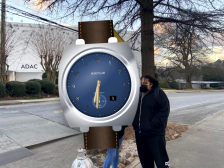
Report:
**6:31**
